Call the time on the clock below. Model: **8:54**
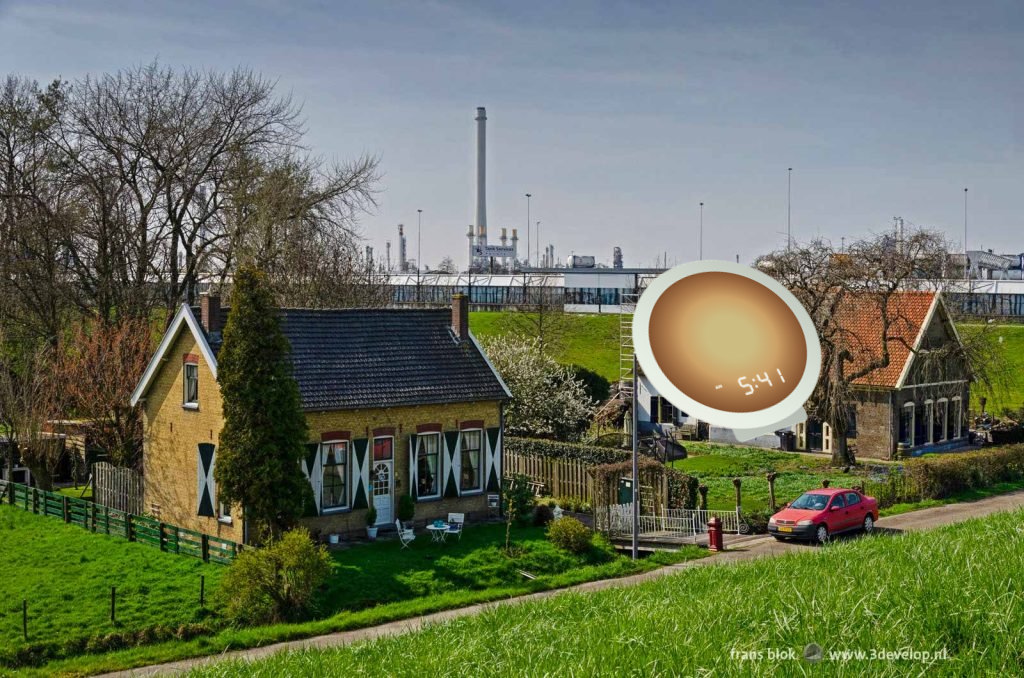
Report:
**5:41**
